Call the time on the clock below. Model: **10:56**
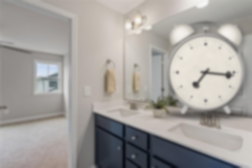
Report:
**7:16**
